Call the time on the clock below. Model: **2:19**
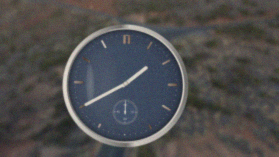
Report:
**1:40**
